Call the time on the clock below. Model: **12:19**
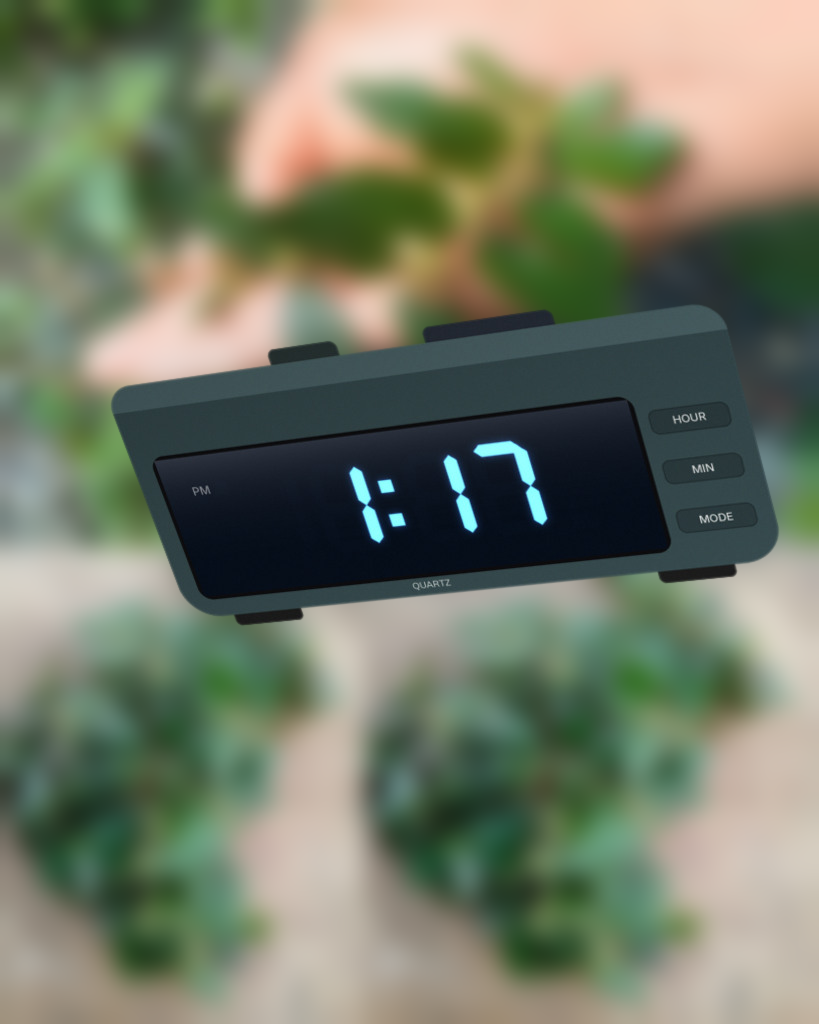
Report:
**1:17**
